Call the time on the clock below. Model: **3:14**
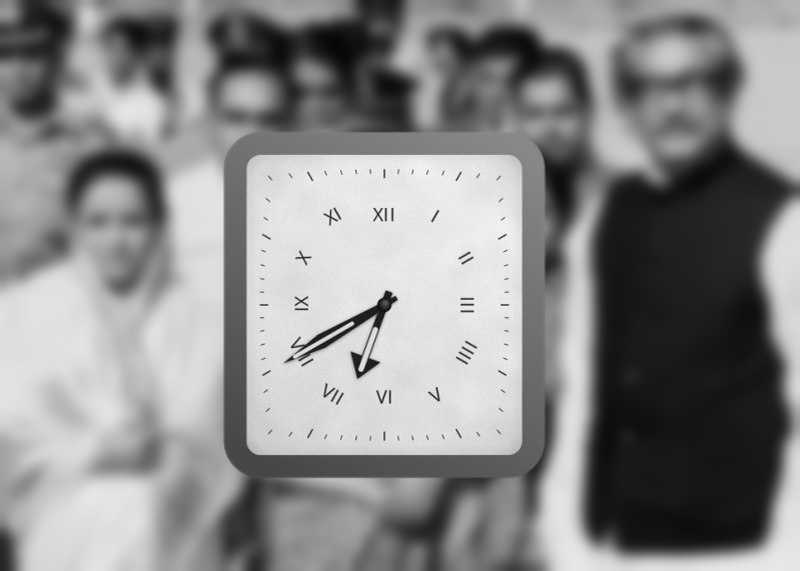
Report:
**6:40**
